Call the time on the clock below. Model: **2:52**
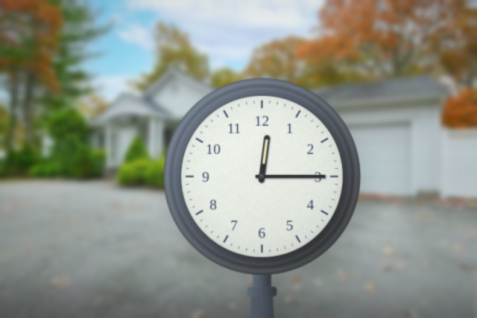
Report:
**12:15**
